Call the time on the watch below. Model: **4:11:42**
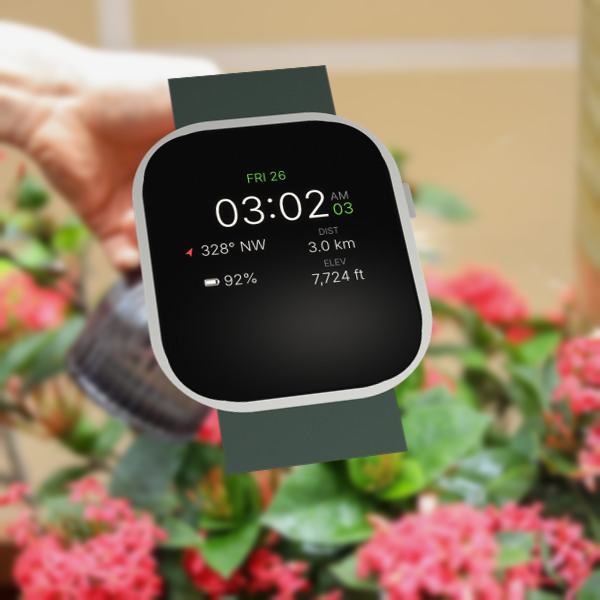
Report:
**3:02:03**
